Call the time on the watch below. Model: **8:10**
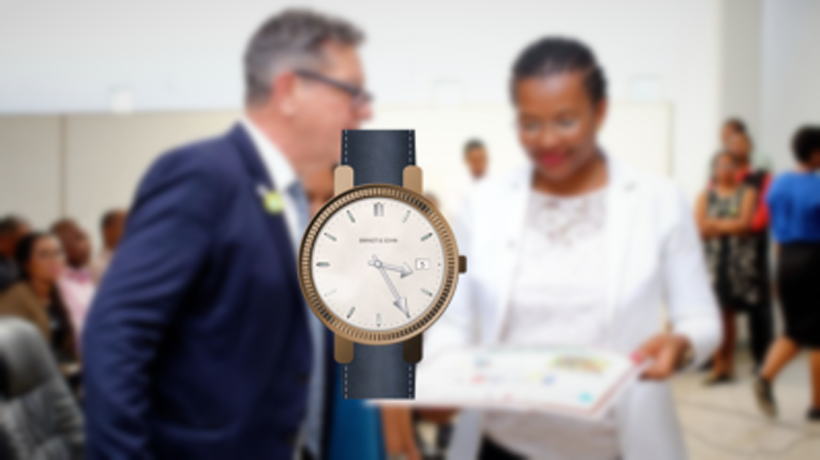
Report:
**3:25**
